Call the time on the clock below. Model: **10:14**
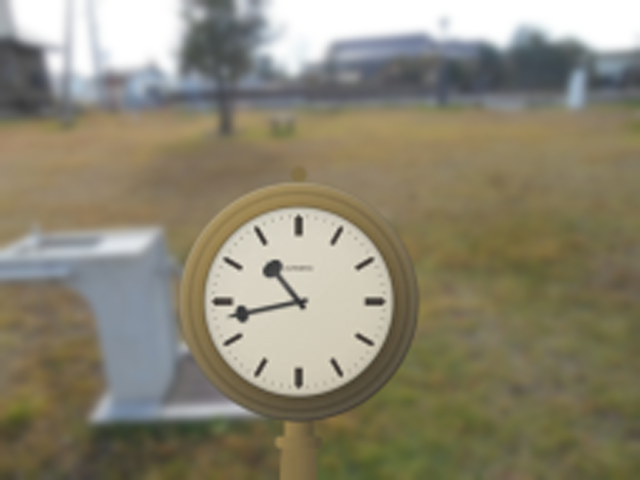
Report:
**10:43**
